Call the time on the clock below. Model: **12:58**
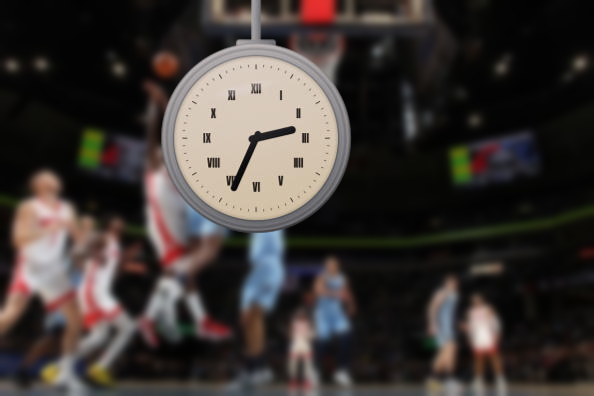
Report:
**2:34**
